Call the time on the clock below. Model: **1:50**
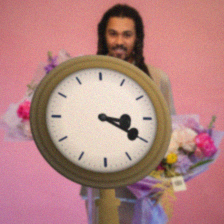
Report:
**3:20**
